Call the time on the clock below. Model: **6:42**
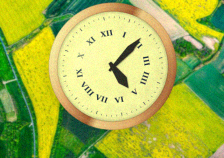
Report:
**5:09**
